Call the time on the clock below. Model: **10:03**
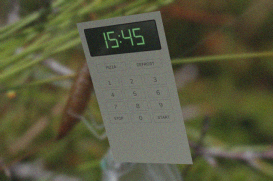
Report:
**15:45**
